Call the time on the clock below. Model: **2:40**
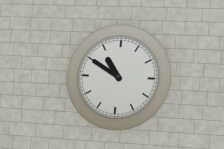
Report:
**10:50**
